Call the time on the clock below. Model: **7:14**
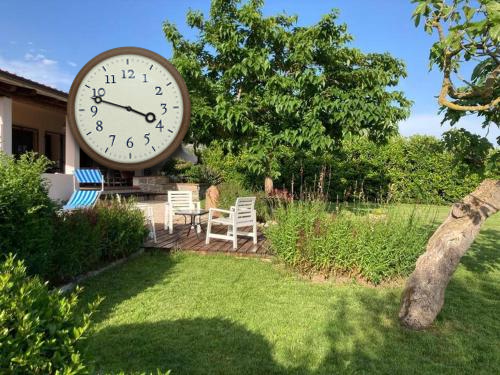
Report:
**3:48**
